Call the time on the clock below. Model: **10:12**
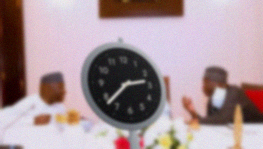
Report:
**2:38**
